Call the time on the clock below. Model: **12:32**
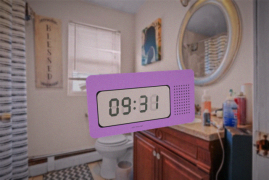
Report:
**9:31**
